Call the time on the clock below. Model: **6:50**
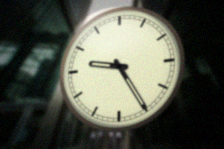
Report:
**9:25**
